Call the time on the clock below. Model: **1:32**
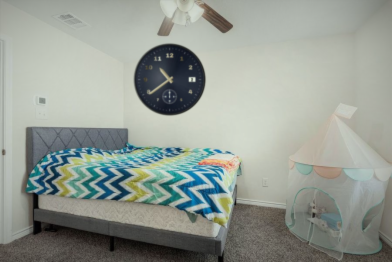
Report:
**10:39**
